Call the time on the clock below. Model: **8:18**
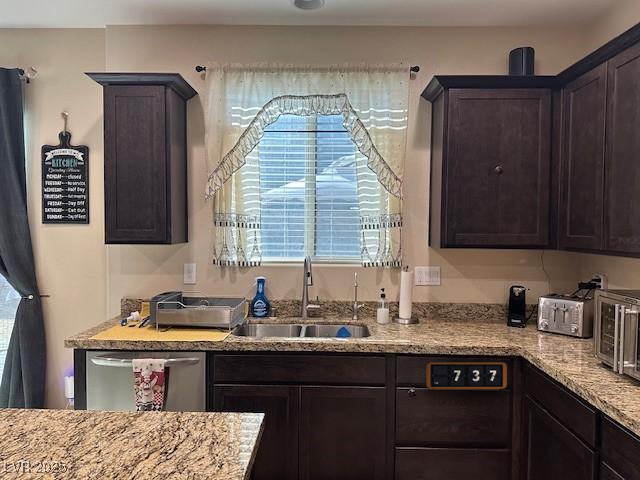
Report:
**7:37**
